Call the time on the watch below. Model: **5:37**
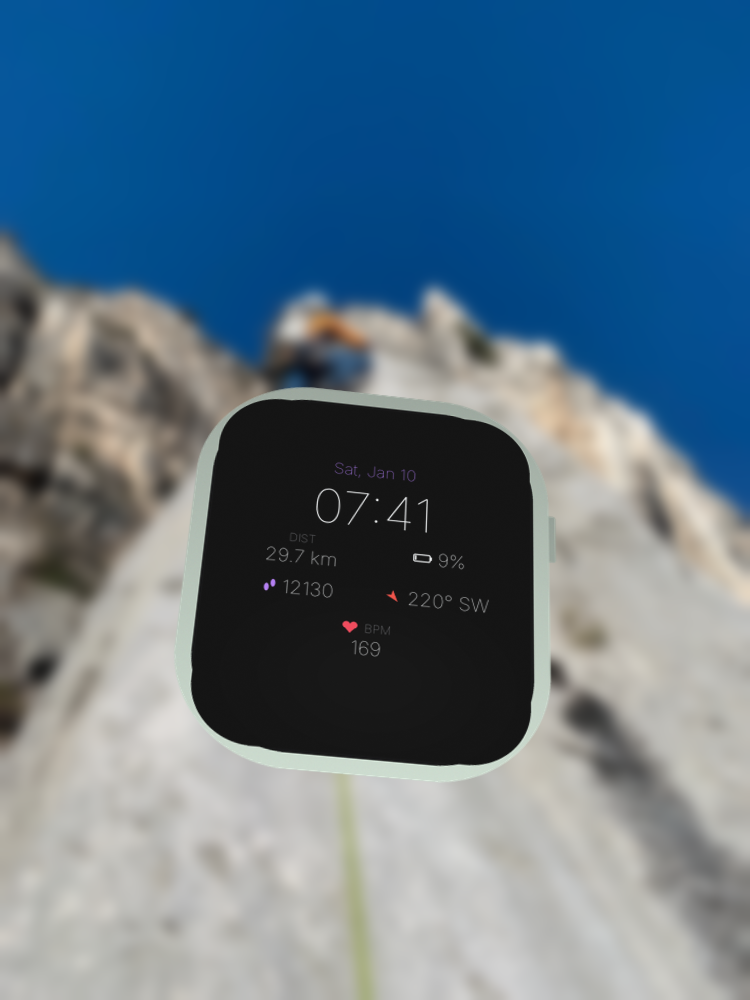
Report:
**7:41**
